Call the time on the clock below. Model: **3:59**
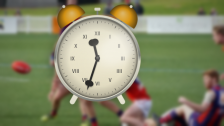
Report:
**11:33**
